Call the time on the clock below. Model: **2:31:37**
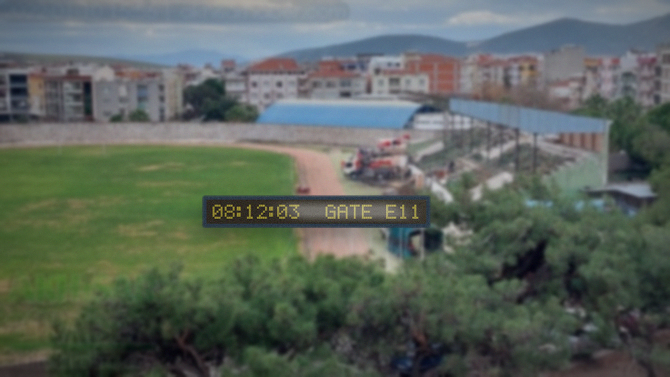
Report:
**8:12:03**
